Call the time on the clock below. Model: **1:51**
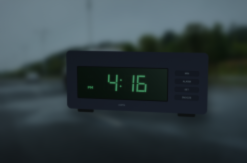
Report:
**4:16**
